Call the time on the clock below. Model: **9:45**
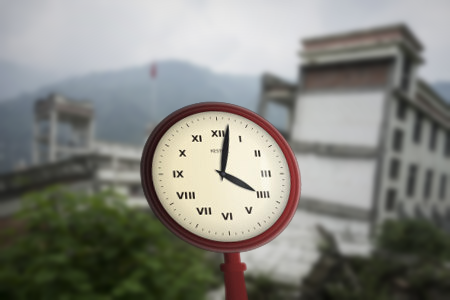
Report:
**4:02**
